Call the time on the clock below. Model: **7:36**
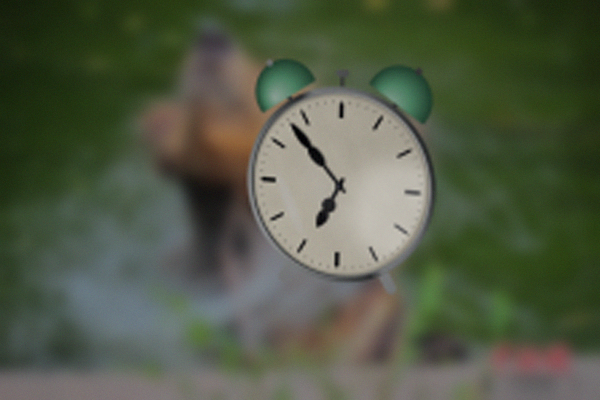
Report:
**6:53**
